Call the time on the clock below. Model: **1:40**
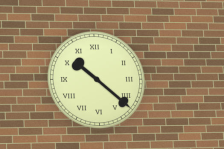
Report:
**10:22**
